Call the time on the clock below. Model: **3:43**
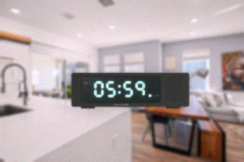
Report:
**5:59**
